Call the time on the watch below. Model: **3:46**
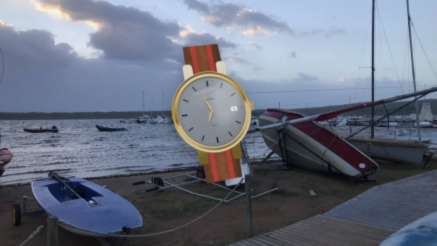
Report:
**6:56**
